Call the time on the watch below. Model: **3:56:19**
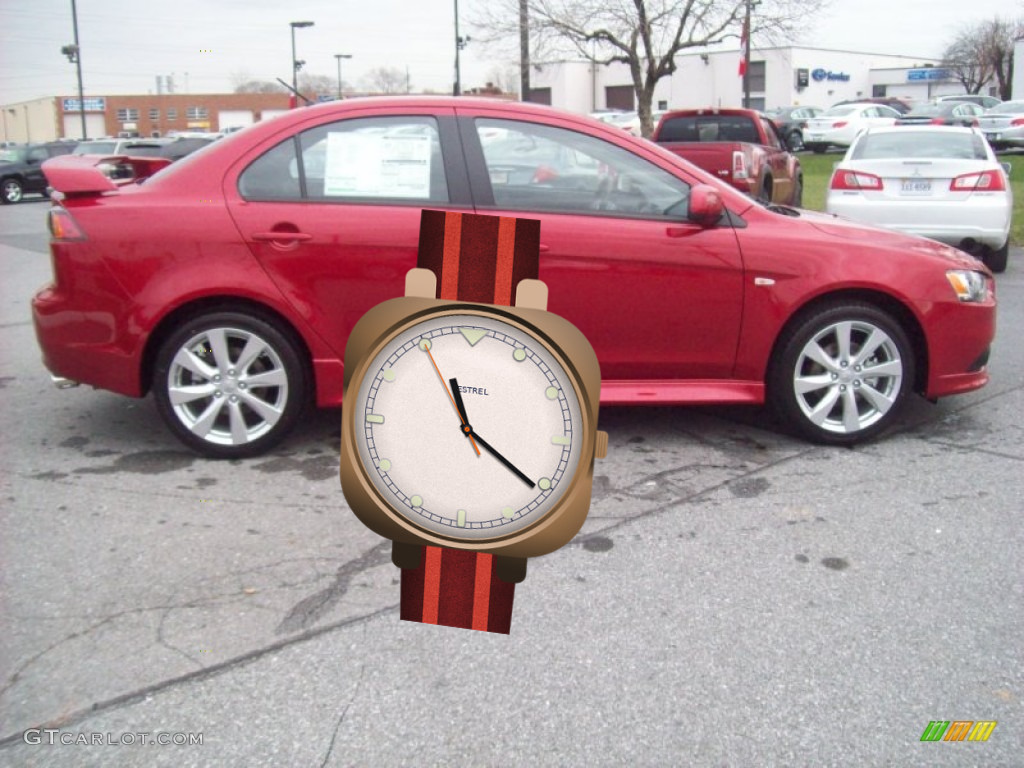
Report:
**11:20:55**
